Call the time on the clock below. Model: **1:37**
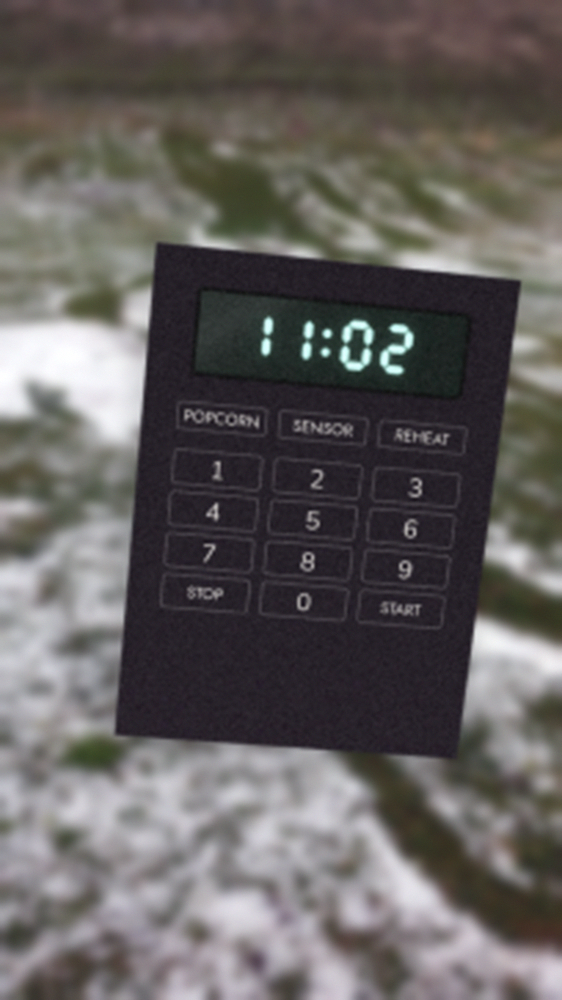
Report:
**11:02**
